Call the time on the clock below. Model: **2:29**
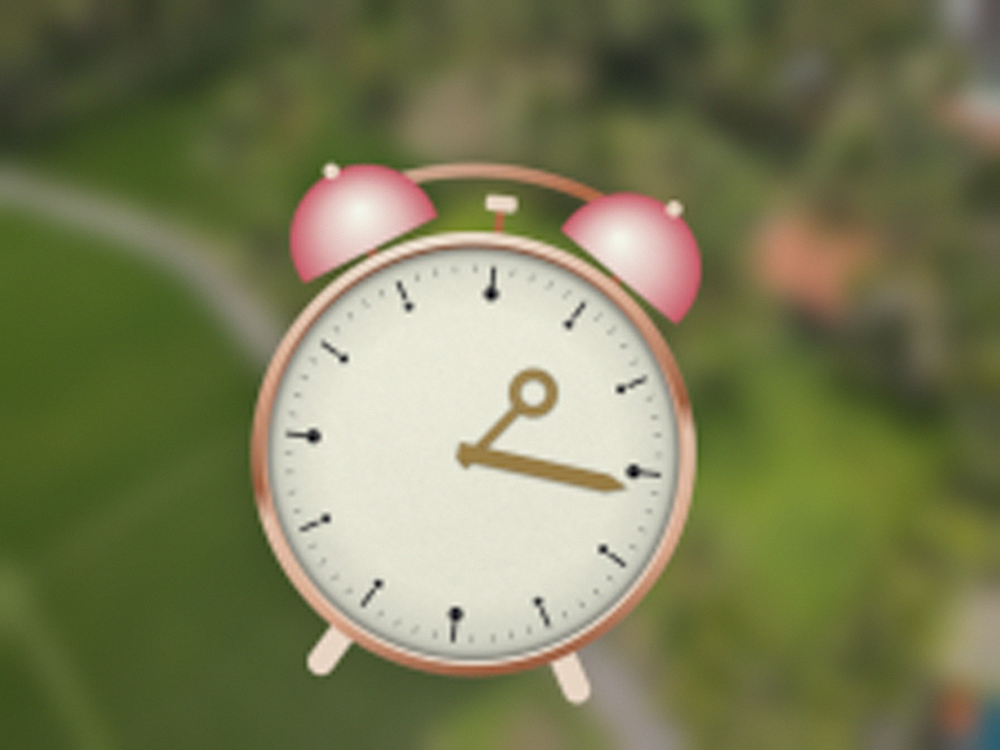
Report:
**1:16**
